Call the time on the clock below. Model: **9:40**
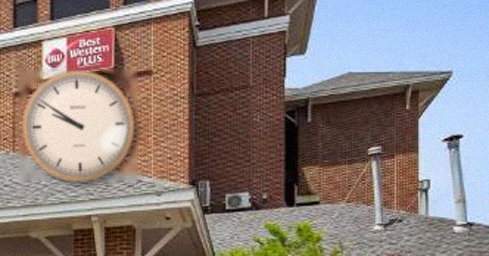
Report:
**9:51**
